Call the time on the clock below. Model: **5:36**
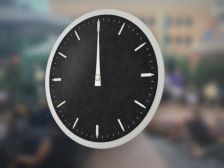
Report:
**12:00**
